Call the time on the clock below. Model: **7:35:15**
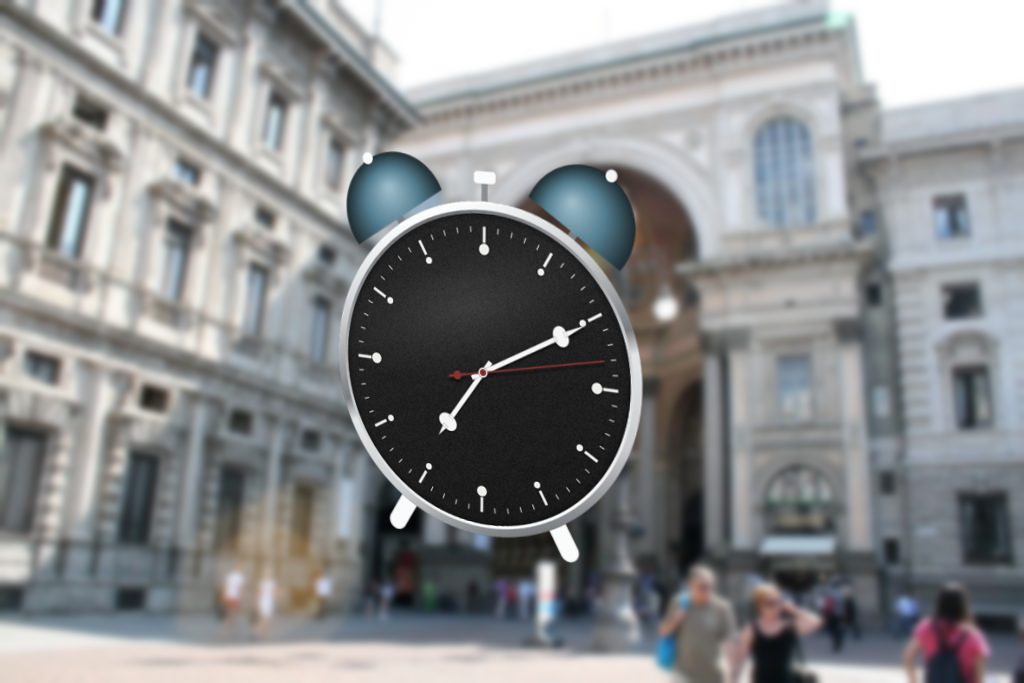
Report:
**7:10:13**
